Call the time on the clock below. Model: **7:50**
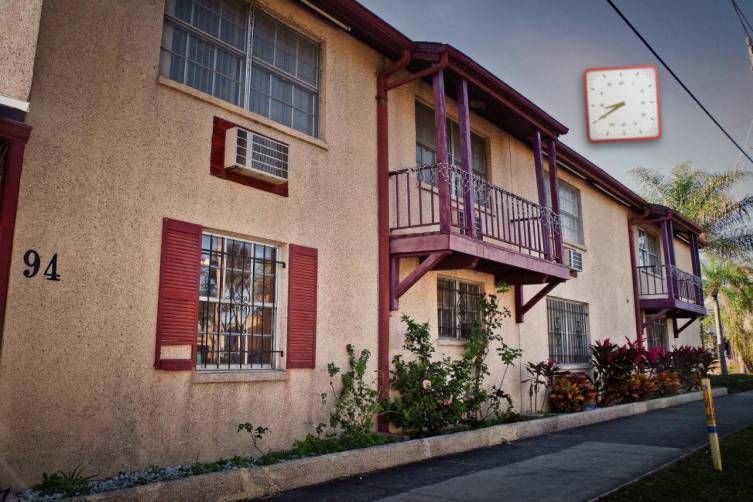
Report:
**8:40**
